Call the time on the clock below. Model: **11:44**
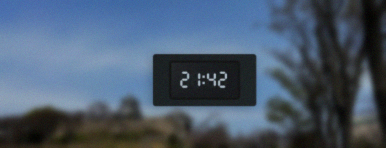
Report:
**21:42**
